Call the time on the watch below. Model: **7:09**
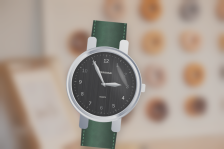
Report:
**2:55**
